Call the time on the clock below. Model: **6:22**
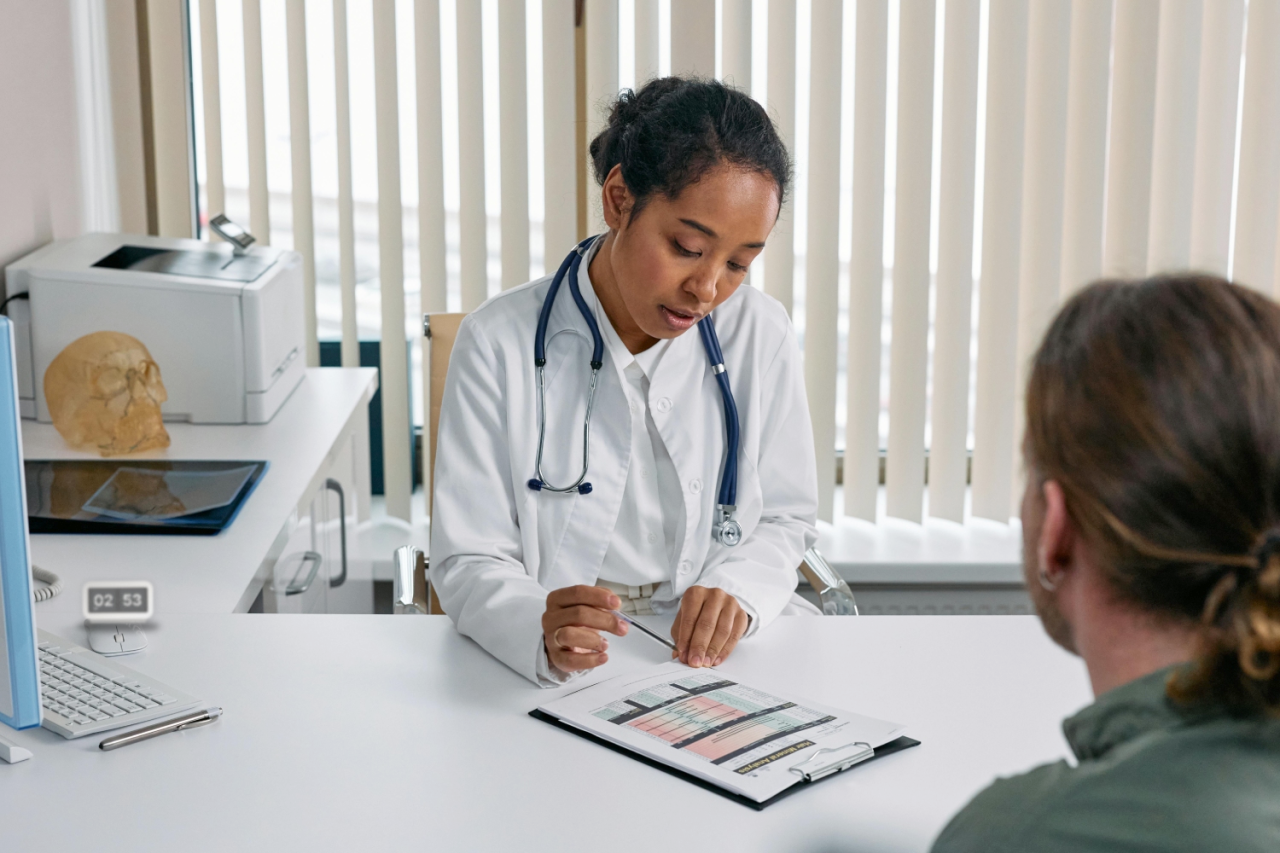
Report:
**2:53**
